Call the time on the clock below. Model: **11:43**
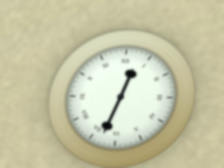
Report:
**12:33**
